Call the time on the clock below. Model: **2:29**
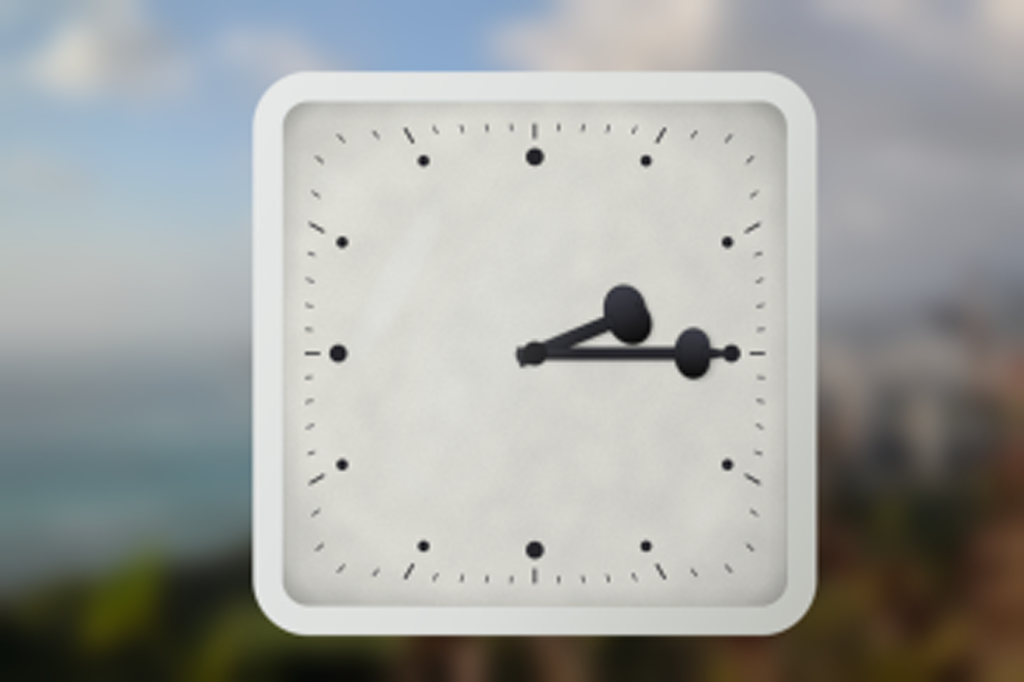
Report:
**2:15**
